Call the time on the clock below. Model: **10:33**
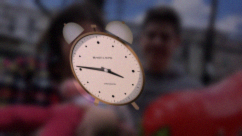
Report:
**3:46**
